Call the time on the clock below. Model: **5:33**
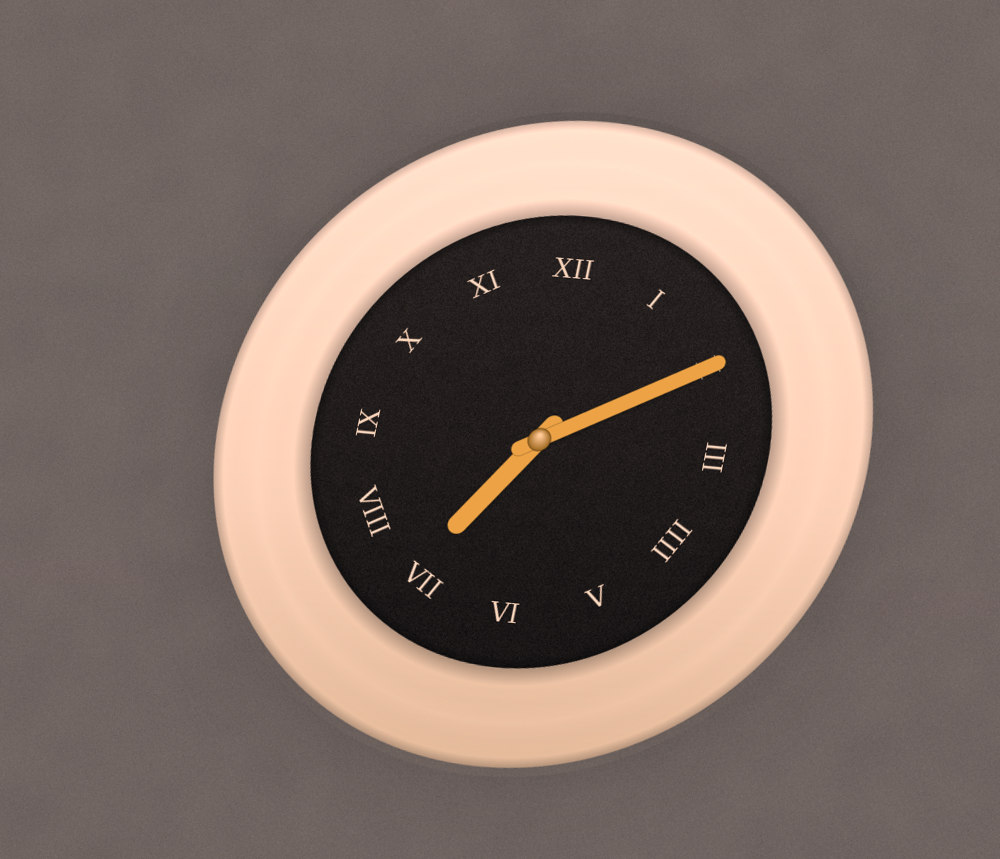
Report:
**7:10**
